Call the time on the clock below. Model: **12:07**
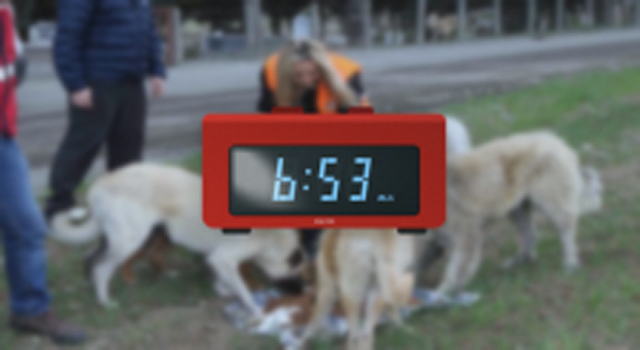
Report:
**6:53**
